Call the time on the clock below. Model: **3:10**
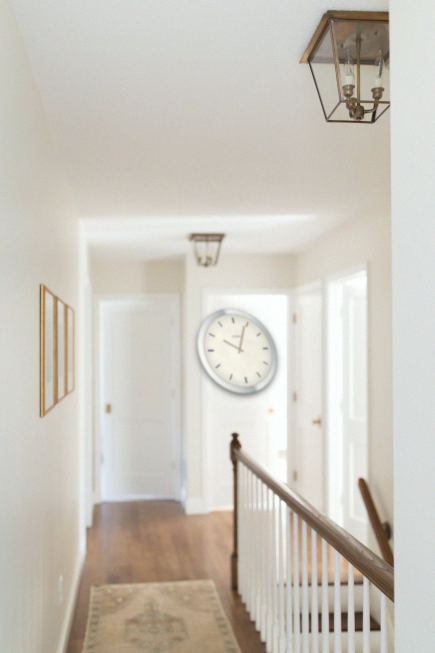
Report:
**10:04**
